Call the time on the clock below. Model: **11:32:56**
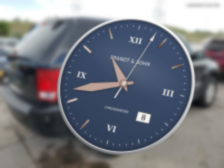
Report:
**10:42:03**
